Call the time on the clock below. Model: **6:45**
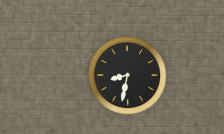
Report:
**8:32**
